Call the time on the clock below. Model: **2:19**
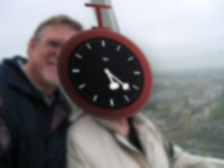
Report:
**5:22**
